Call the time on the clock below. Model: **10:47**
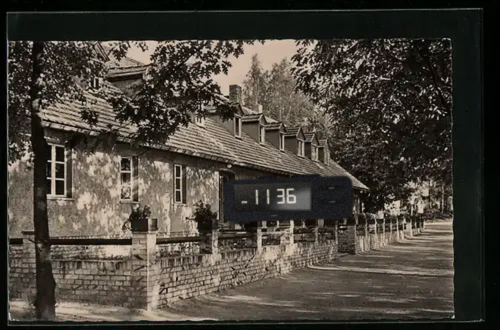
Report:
**11:36**
